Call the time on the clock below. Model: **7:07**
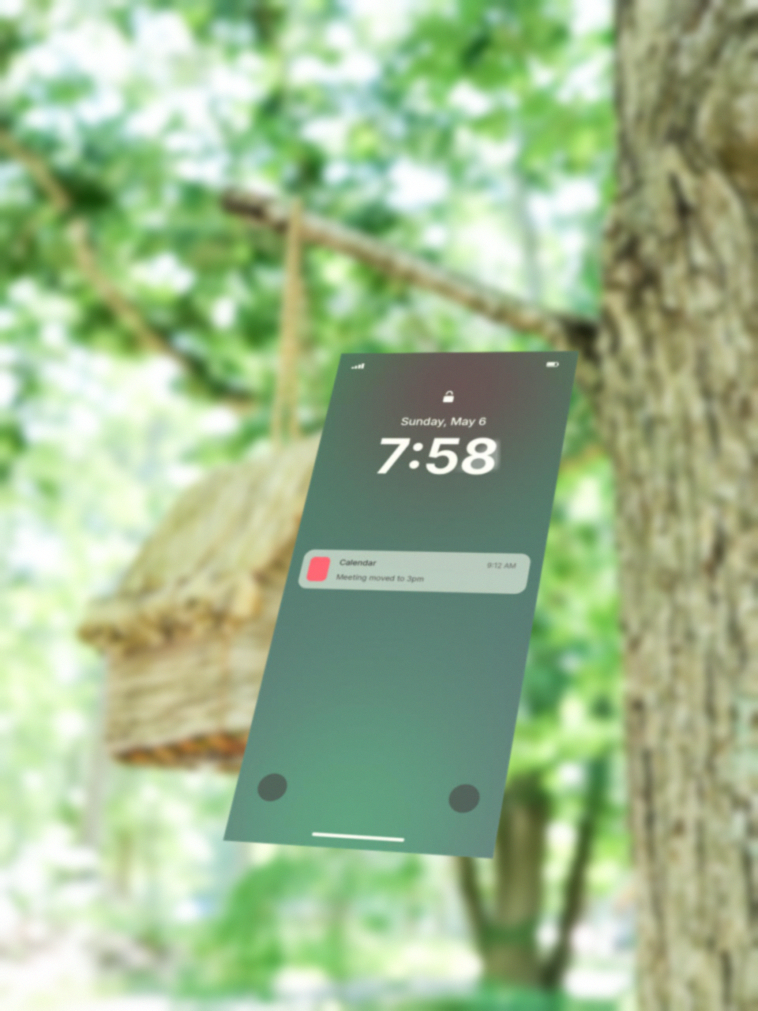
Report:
**7:58**
